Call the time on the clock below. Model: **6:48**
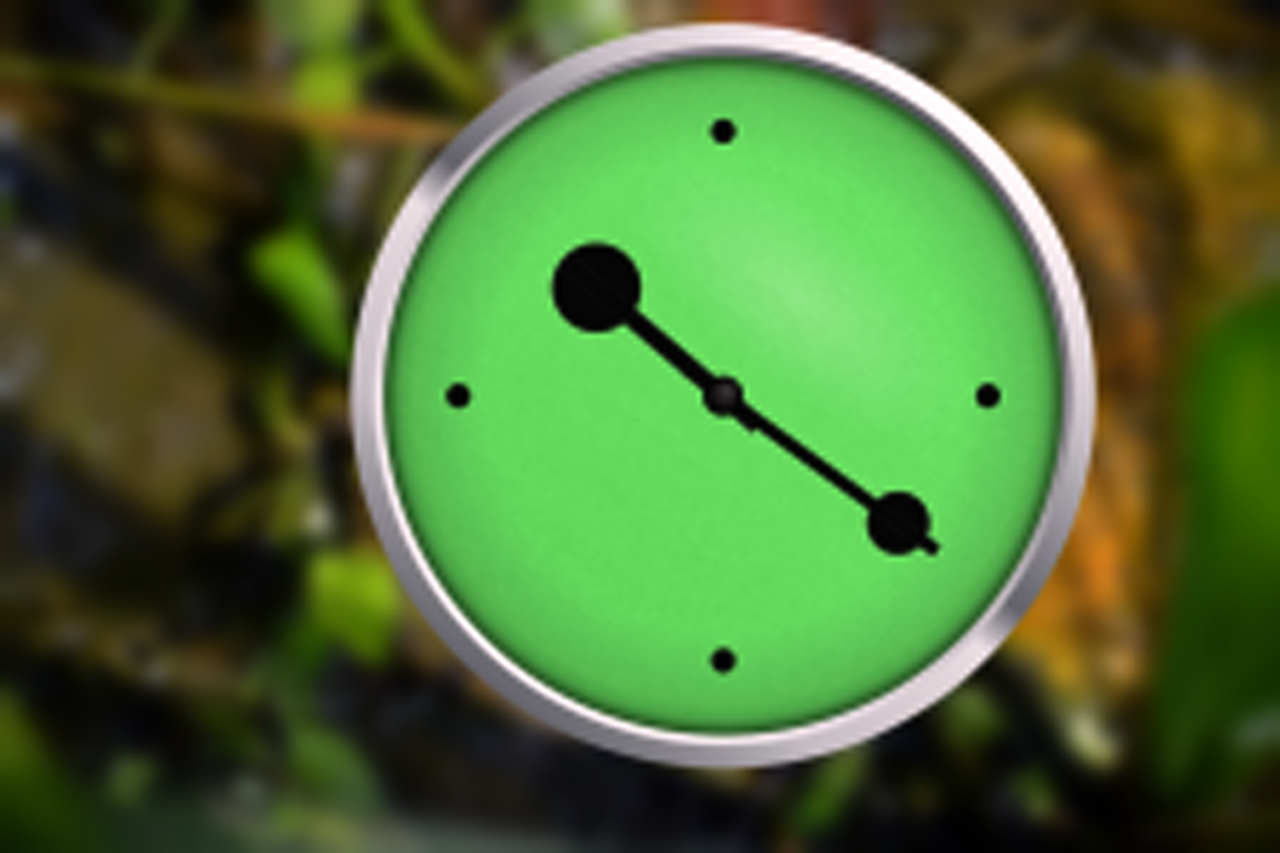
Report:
**10:21**
